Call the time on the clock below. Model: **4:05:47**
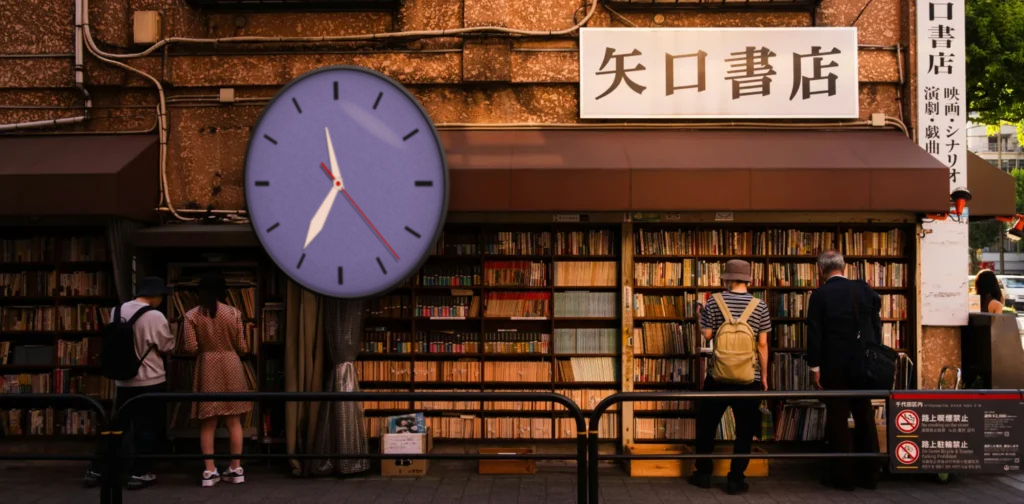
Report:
**11:35:23**
